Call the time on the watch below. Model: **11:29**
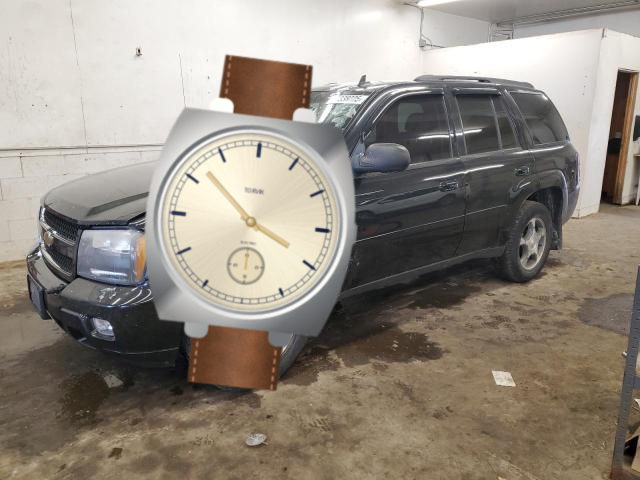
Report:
**3:52**
